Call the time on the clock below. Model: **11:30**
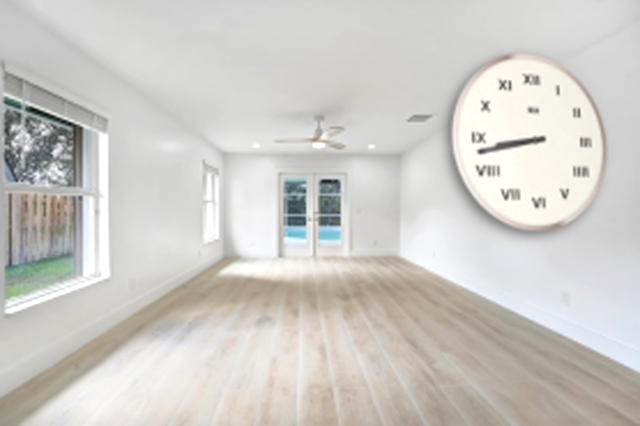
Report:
**8:43**
